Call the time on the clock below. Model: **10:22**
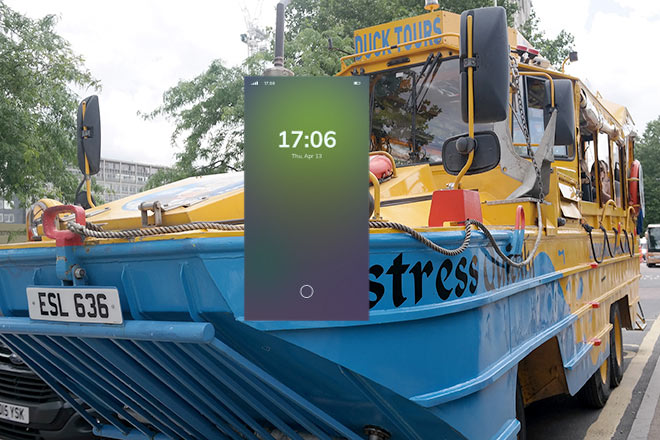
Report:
**17:06**
